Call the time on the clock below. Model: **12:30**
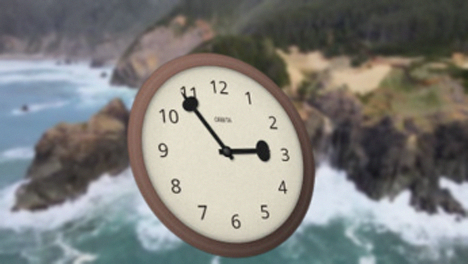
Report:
**2:54**
